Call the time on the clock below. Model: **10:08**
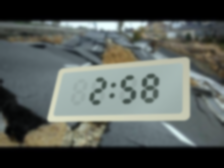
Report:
**2:58**
